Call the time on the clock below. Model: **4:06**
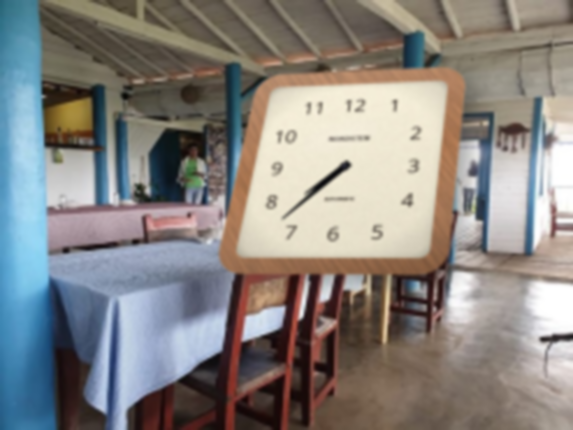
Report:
**7:37**
